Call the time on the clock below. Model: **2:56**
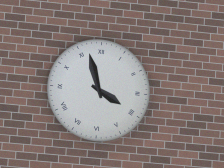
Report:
**3:57**
